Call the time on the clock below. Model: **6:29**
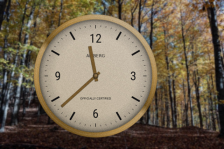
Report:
**11:38**
